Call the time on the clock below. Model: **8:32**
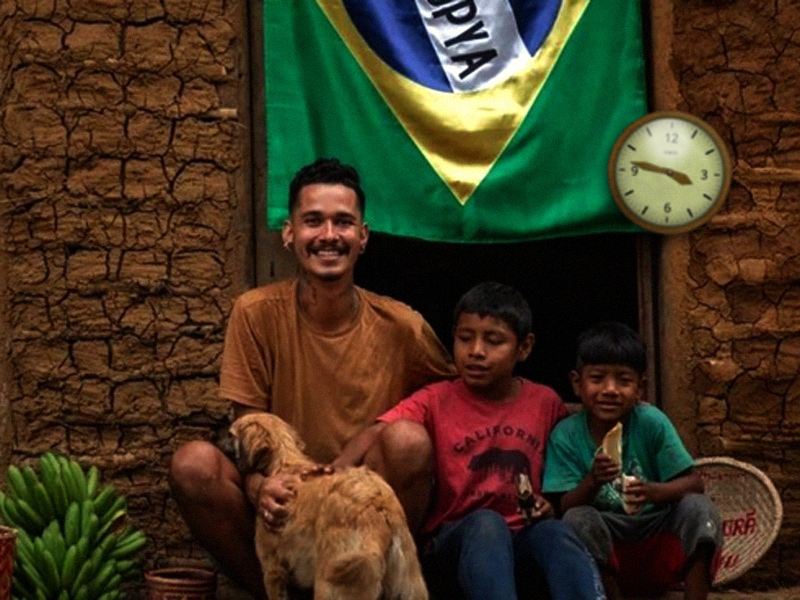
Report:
**3:47**
